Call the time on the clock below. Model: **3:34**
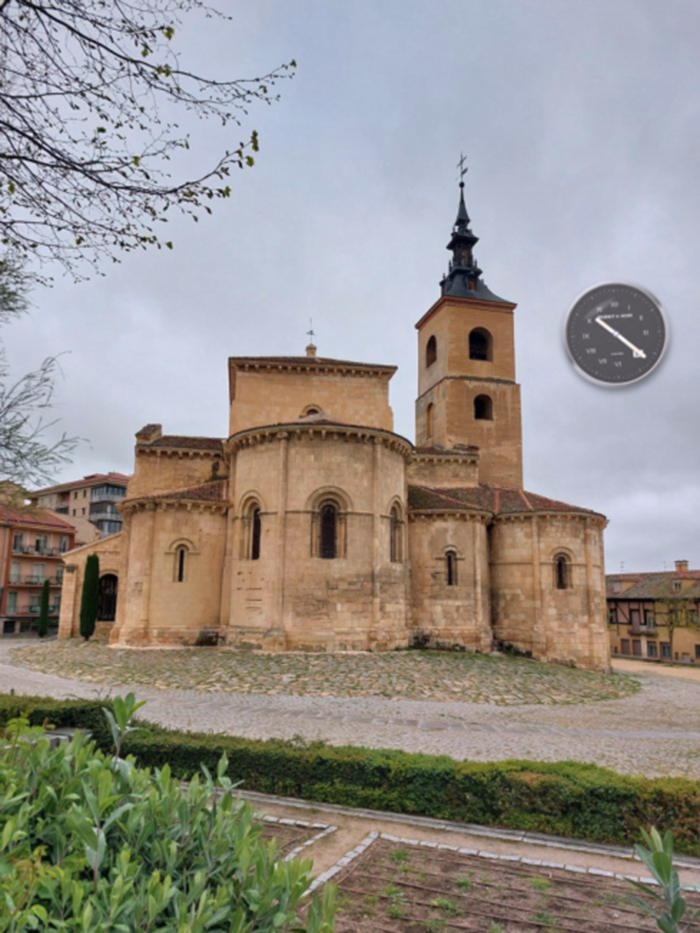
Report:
**10:22**
